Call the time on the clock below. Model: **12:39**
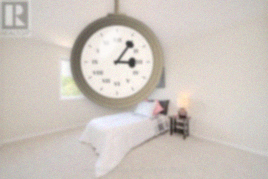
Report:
**3:06**
